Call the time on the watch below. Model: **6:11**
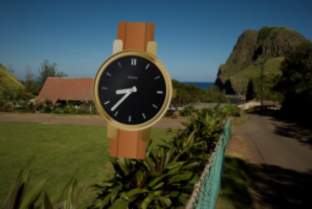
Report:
**8:37**
